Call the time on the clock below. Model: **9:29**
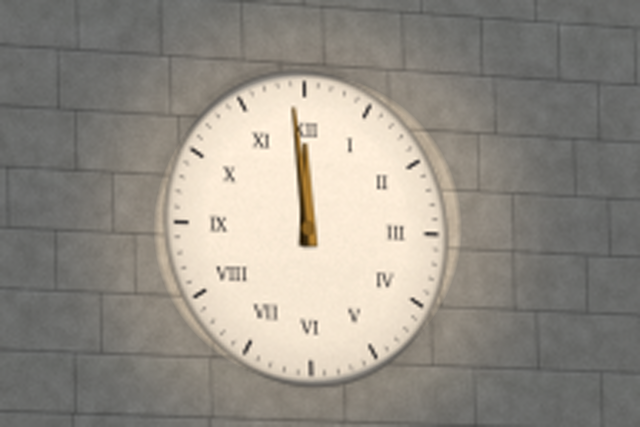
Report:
**11:59**
